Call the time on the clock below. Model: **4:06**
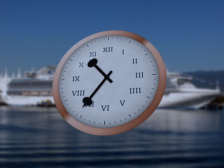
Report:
**10:36**
